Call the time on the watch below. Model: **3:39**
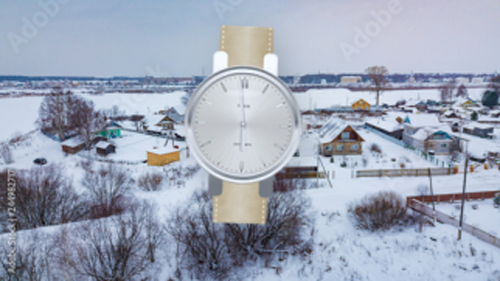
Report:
**5:59**
